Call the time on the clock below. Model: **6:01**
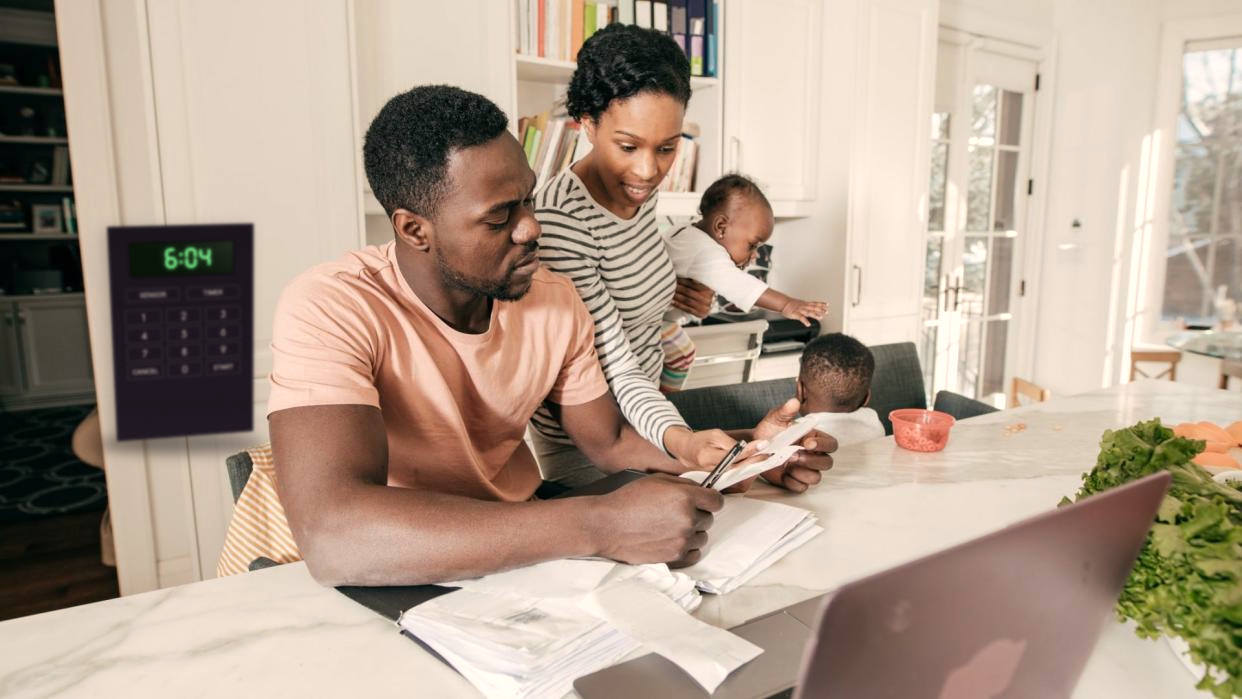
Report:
**6:04**
